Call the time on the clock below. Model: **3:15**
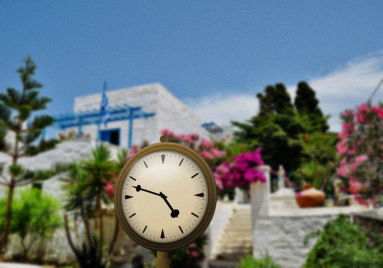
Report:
**4:48**
